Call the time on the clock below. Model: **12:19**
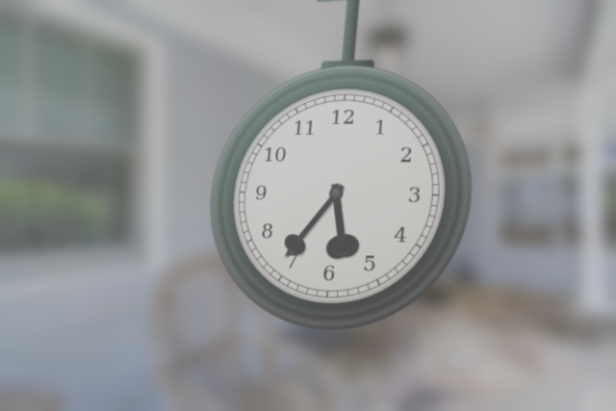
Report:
**5:36**
